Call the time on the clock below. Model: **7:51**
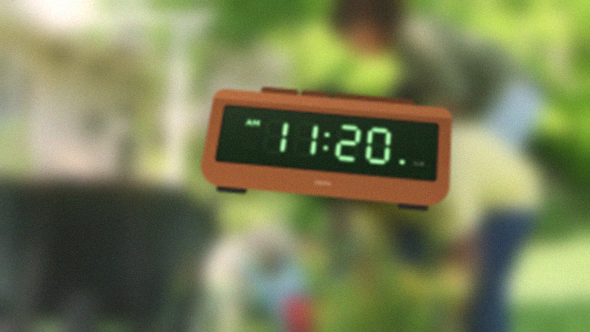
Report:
**11:20**
